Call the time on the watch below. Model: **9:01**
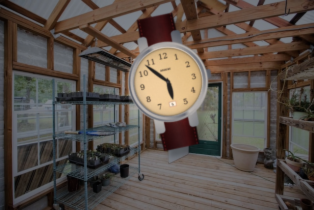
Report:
**5:53**
